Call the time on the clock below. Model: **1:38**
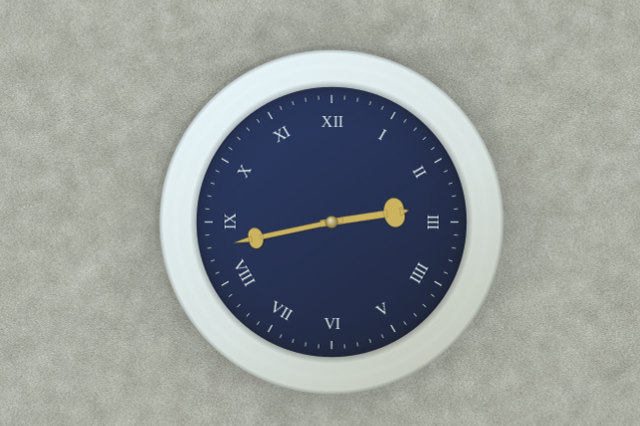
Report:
**2:43**
